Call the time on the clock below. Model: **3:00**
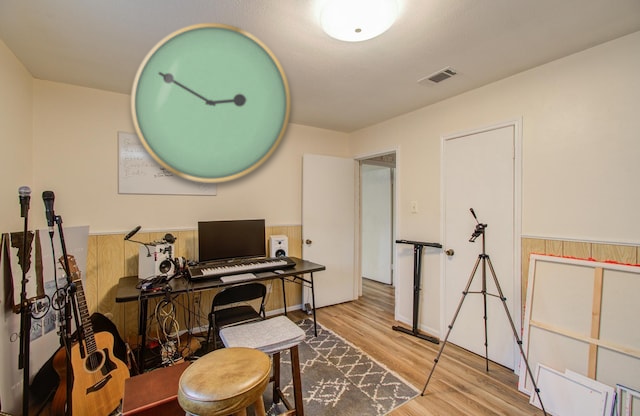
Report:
**2:50**
